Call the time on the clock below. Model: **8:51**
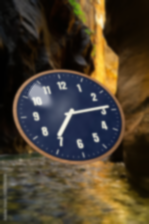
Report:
**7:14**
